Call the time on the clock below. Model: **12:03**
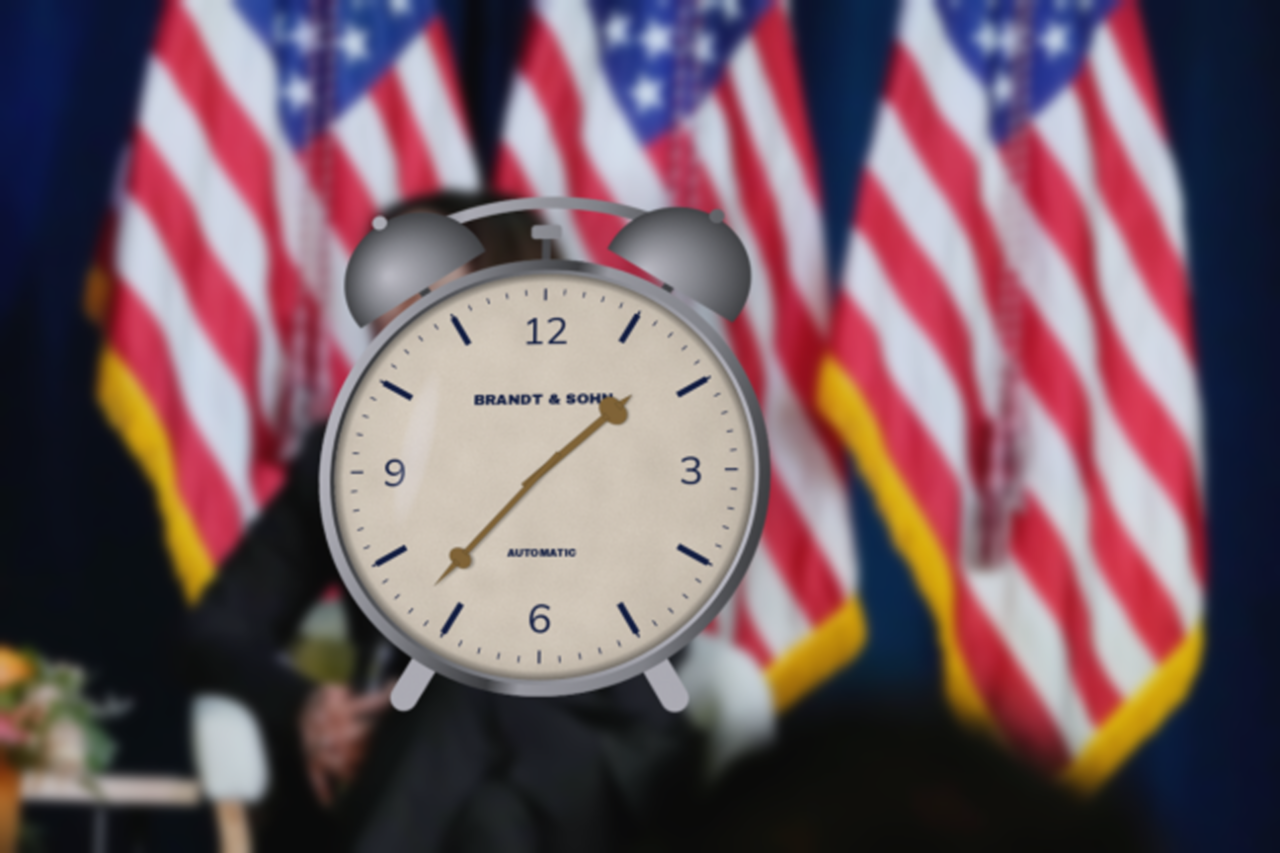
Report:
**1:37**
